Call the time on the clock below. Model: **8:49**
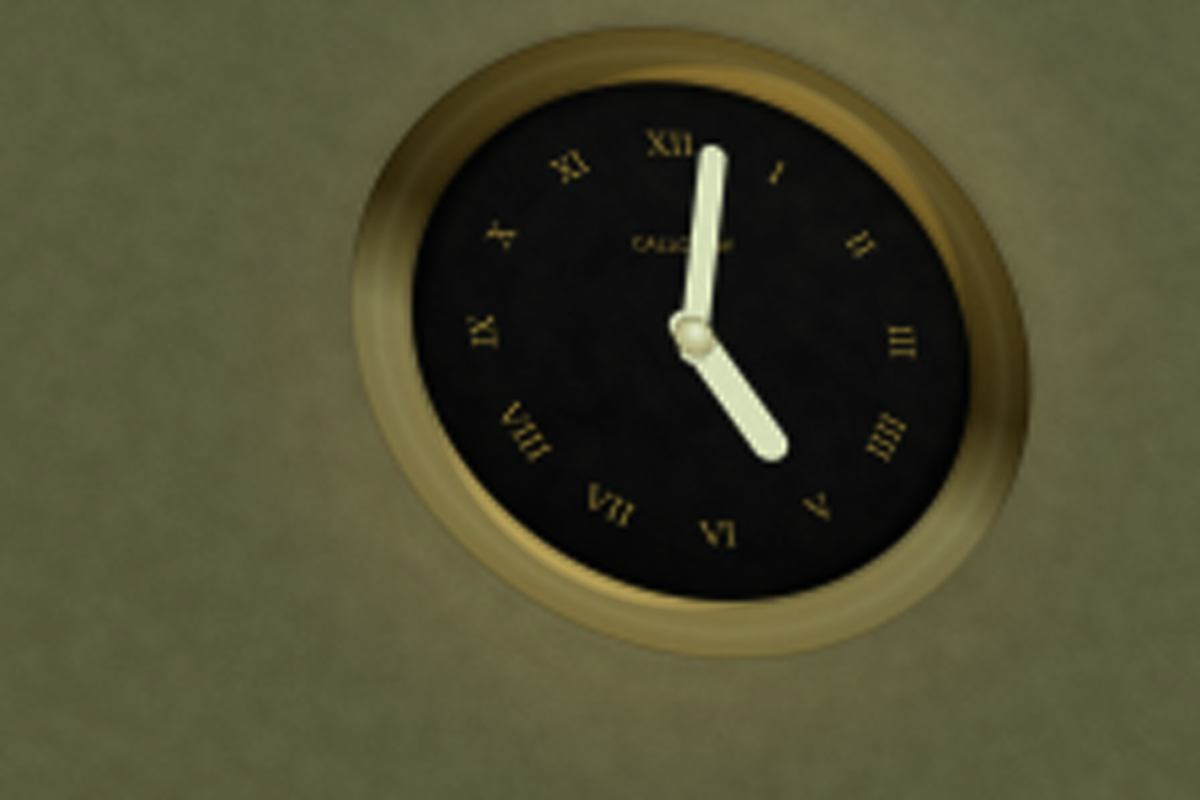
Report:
**5:02**
